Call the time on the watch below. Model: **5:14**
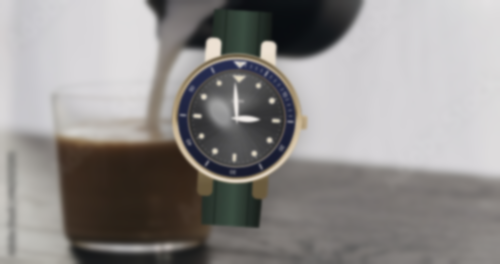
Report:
**2:59**
